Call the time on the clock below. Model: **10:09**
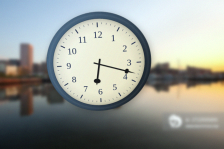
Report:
**6:18**
